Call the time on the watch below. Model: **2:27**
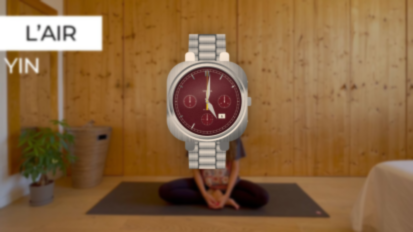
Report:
**5:01**
